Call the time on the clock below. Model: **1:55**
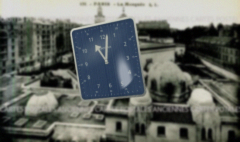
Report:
**11:02**
